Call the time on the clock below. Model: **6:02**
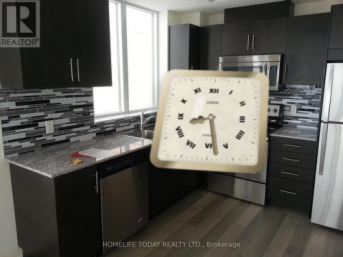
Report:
**8:28**
